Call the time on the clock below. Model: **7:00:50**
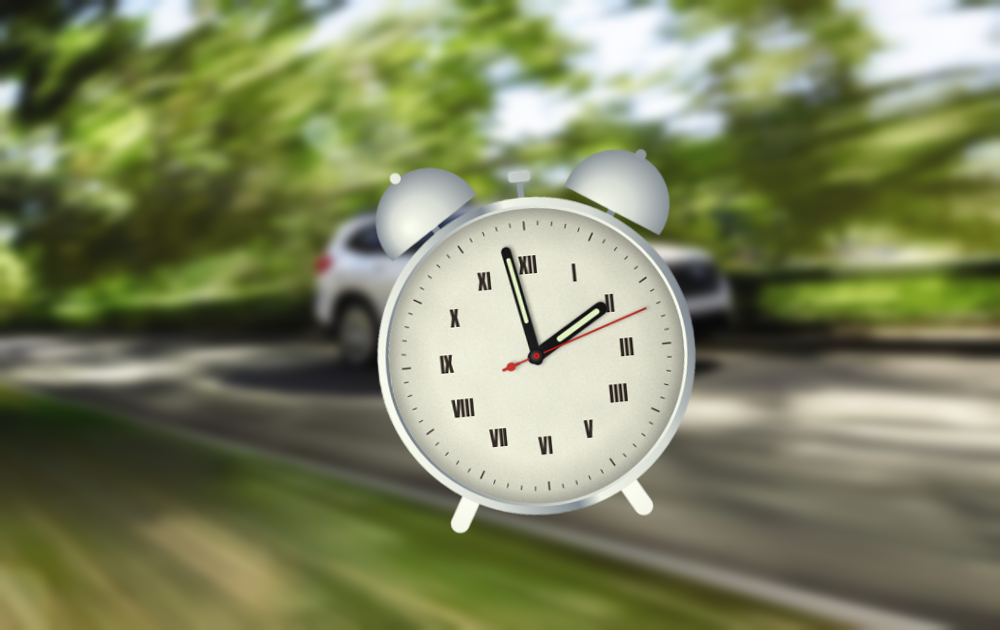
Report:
**1:58:12**
